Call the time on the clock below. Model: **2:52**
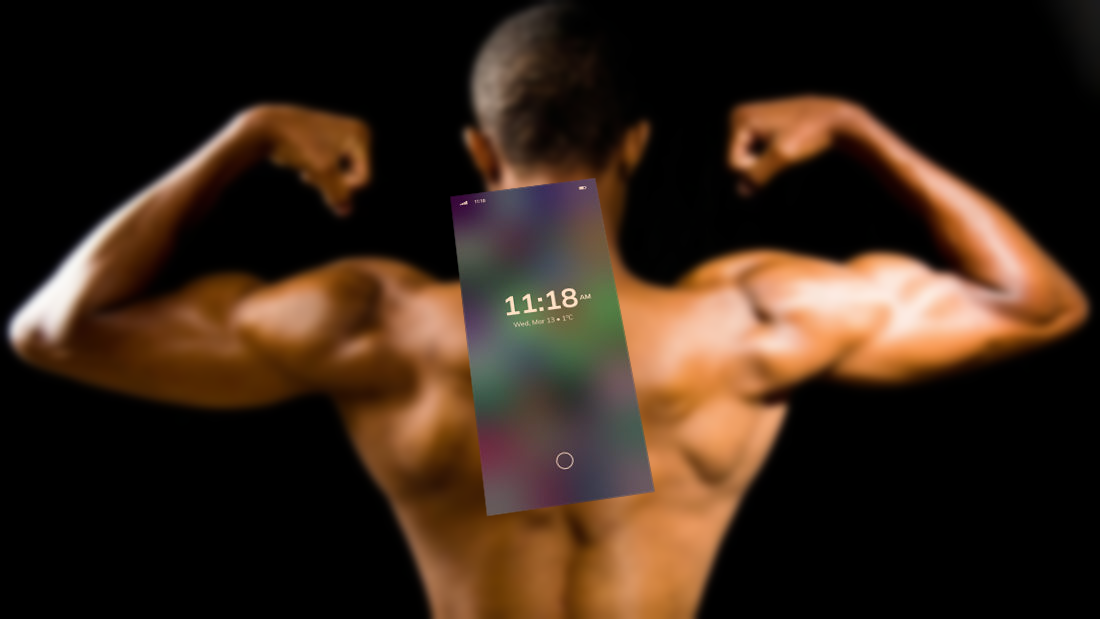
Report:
**11:18**
